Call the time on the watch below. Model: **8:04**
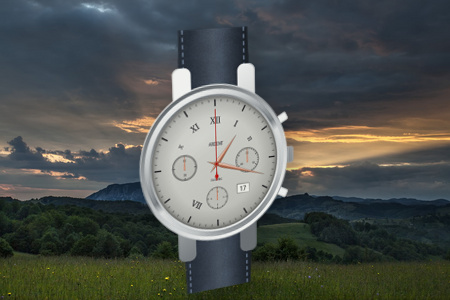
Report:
**1:18**
